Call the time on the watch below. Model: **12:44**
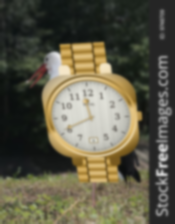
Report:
**11:41**
